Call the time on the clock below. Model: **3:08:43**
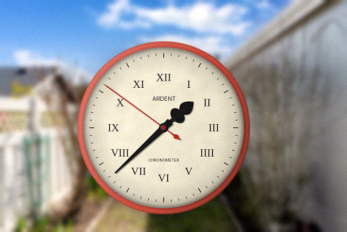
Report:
**1:37:51**
